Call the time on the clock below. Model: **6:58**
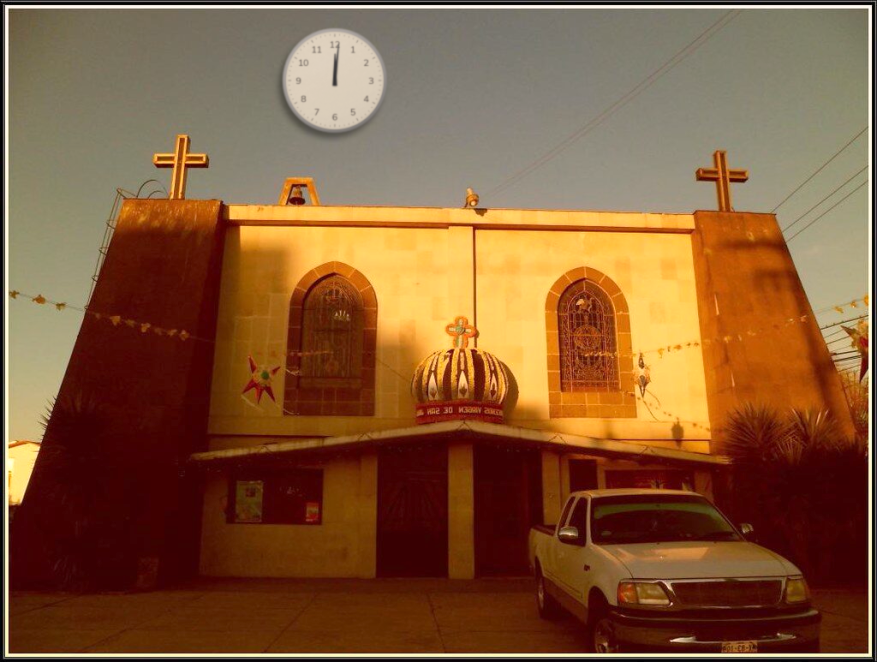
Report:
**12:01**
